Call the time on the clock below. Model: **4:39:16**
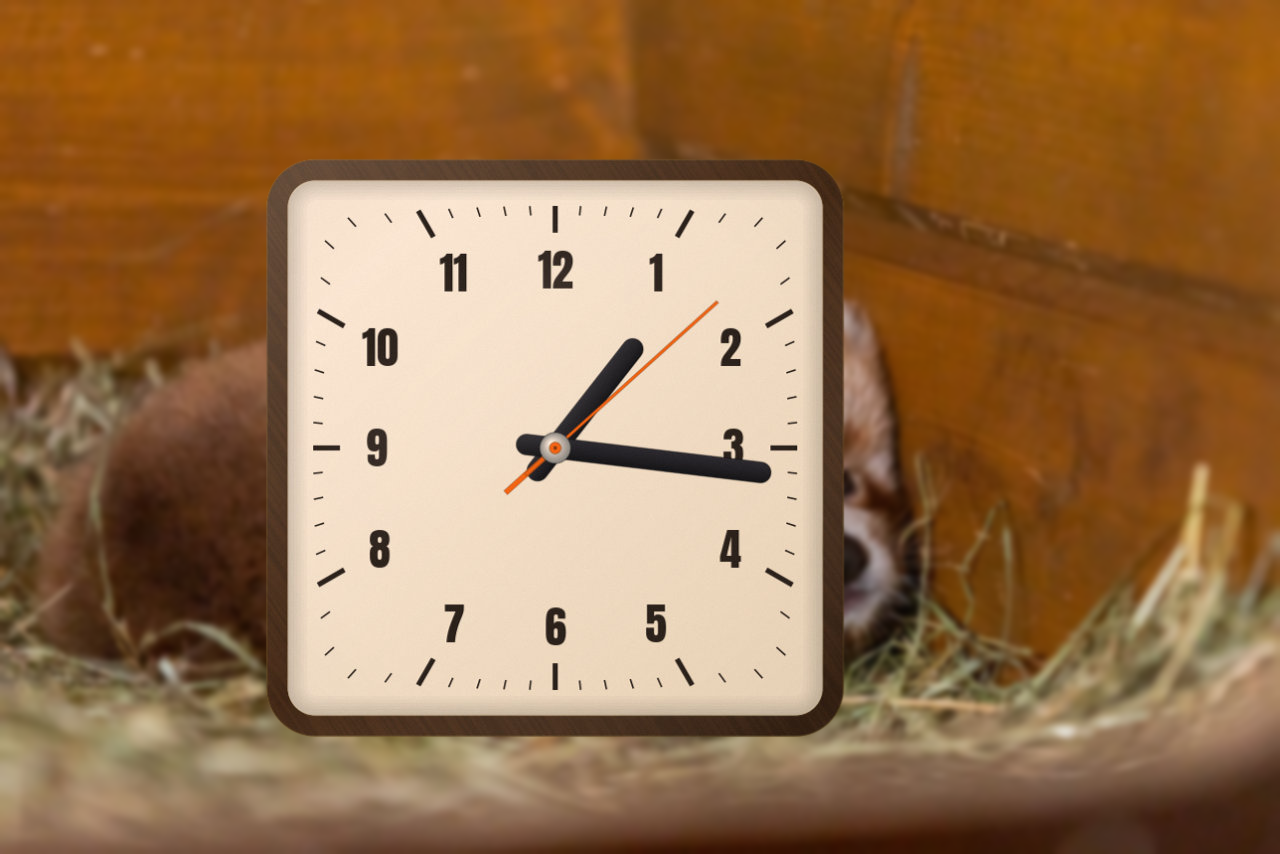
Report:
**1:16:08**
